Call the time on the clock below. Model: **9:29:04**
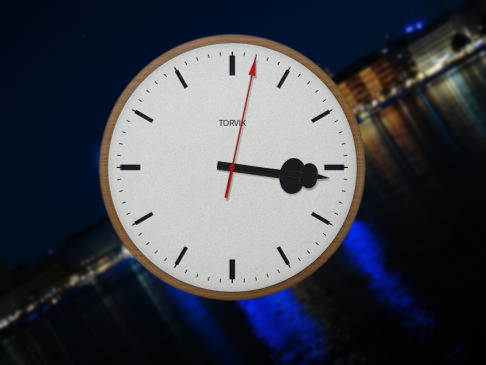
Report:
**3:16:02**
